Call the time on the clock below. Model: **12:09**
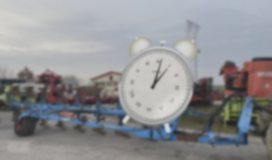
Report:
**1:01**
